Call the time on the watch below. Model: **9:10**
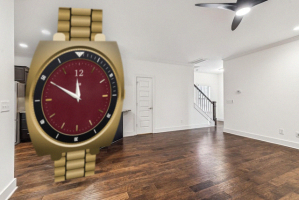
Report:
**11:50**
